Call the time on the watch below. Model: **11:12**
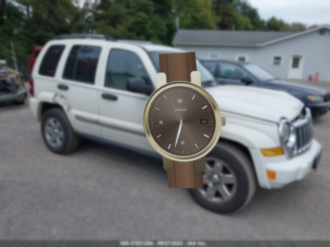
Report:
**6:33**
